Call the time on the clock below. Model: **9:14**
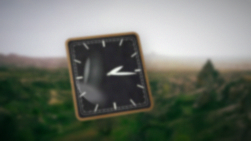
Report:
**2:16**
